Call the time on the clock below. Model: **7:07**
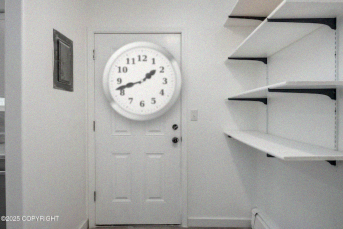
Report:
**1:42**
